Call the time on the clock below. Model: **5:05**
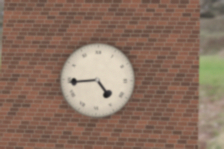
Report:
**4:44**
